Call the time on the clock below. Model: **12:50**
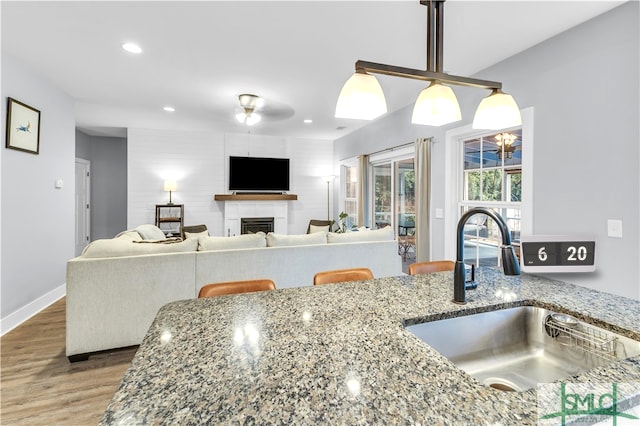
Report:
**6:20**
